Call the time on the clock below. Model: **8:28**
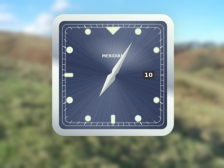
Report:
**7:05**
